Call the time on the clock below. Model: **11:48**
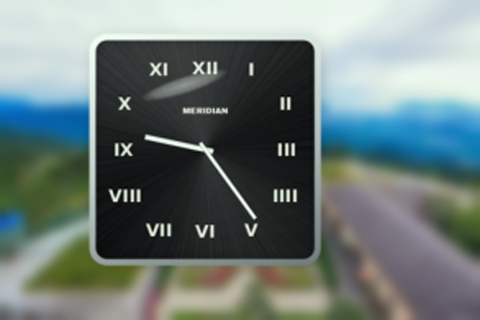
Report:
**9:24**
